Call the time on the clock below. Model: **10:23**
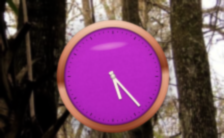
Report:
**5:23**
